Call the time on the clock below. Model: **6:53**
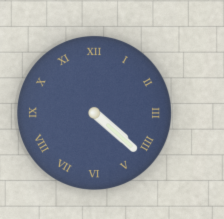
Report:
**4:22**
